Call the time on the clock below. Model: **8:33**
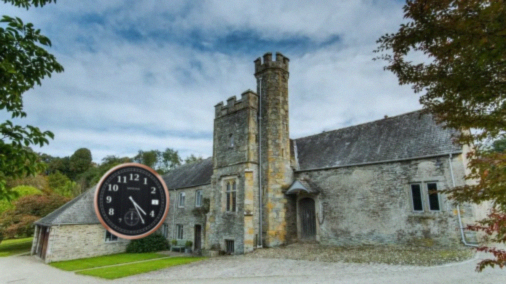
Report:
**4:25**
